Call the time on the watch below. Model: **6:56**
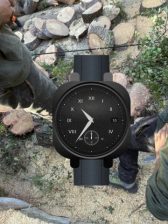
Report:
**10:36**
